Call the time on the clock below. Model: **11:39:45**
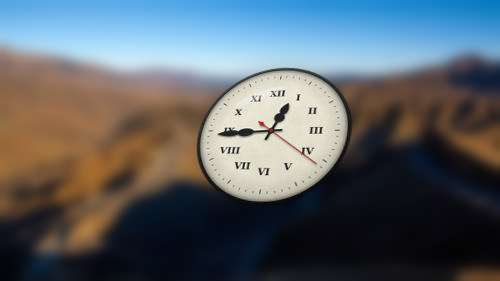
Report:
**12:44:21**
